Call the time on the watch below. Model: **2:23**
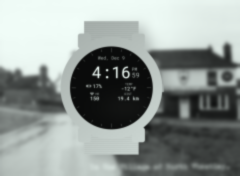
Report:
**4:16**
